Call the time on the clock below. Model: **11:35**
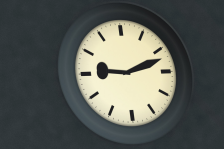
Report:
**9:12**
